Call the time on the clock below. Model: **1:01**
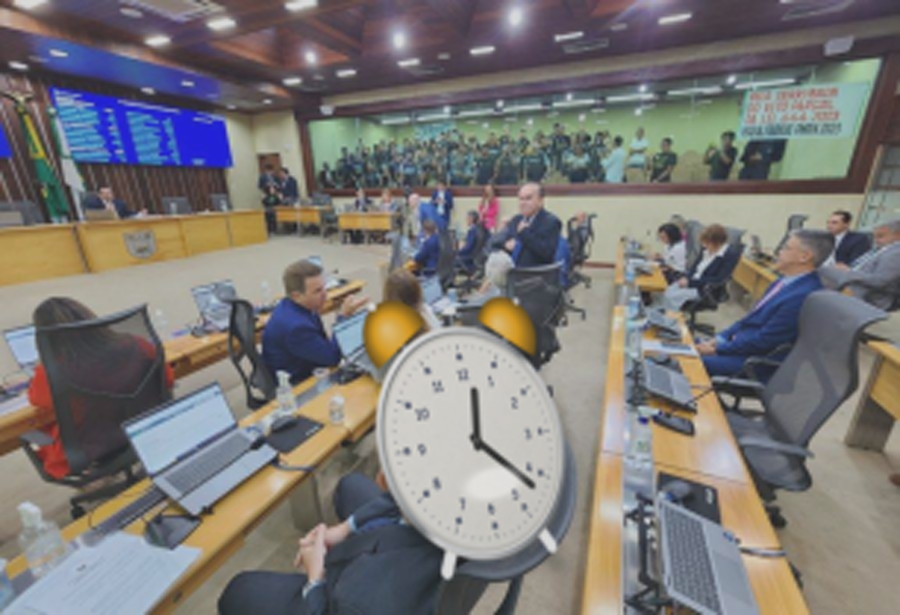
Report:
**12:22**
